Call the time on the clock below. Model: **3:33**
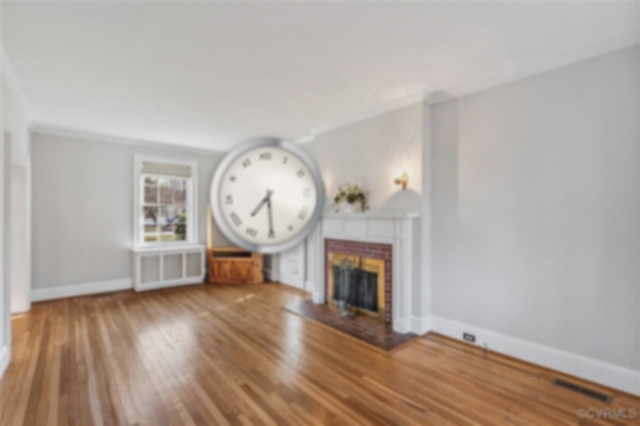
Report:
**7:30**
